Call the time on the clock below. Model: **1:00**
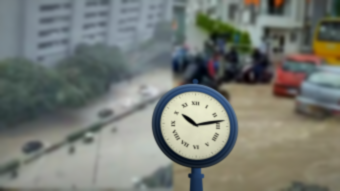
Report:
**10:13**
